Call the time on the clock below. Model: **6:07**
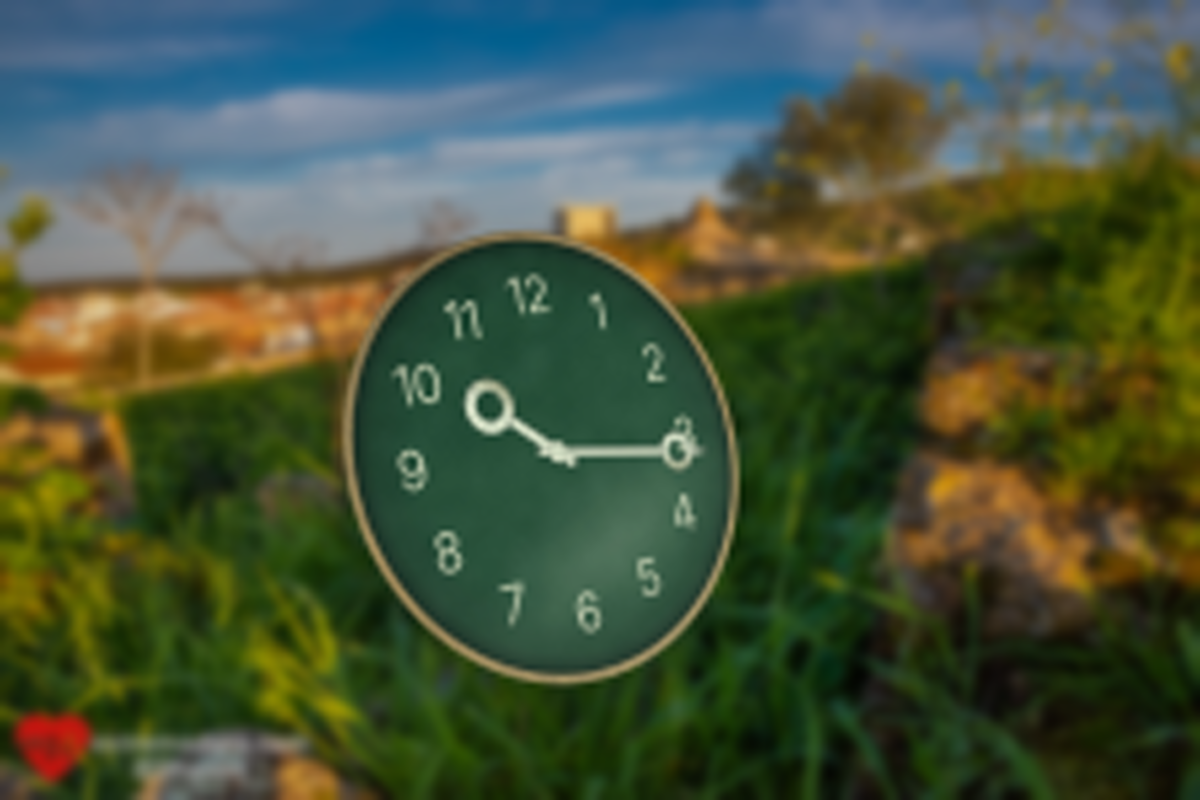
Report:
**10:16**
